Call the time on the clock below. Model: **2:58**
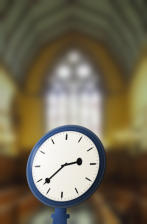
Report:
**2:38**
